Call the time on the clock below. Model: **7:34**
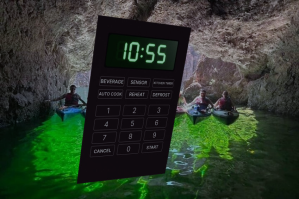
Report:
**10:55**
